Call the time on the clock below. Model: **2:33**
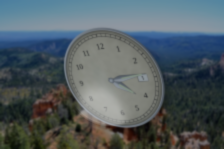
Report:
**4:14**
